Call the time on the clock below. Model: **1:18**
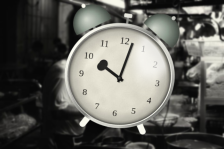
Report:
**10:02**
